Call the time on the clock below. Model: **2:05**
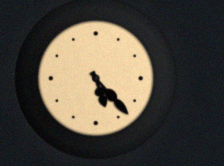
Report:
**5:23**
